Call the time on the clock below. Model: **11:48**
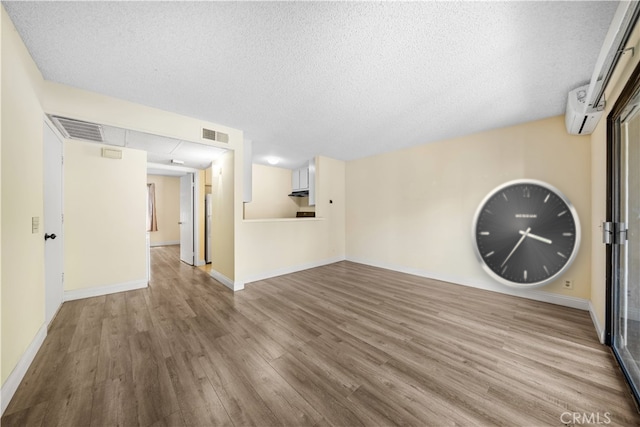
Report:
**3:36**
